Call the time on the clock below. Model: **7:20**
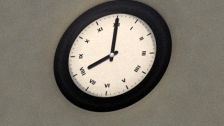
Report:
**8:00**
